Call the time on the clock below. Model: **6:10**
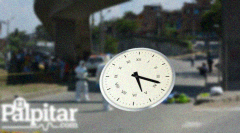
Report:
**5:18**
